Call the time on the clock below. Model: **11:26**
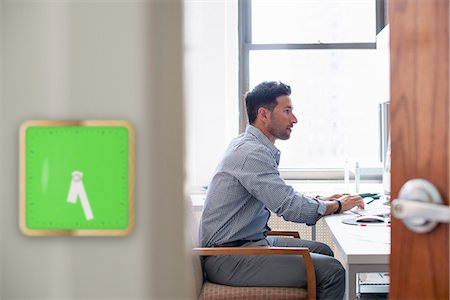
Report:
**6:27**
